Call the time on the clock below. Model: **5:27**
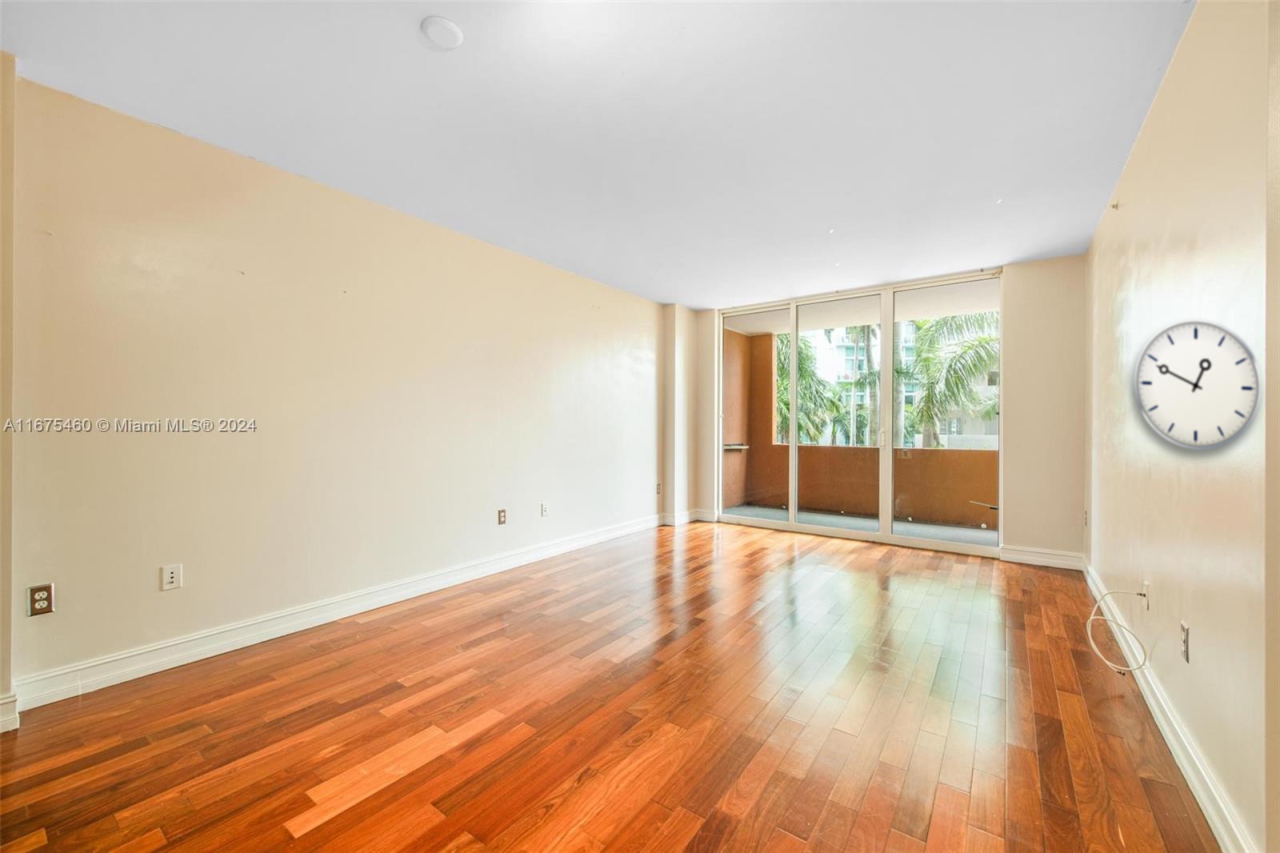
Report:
**12:49**
